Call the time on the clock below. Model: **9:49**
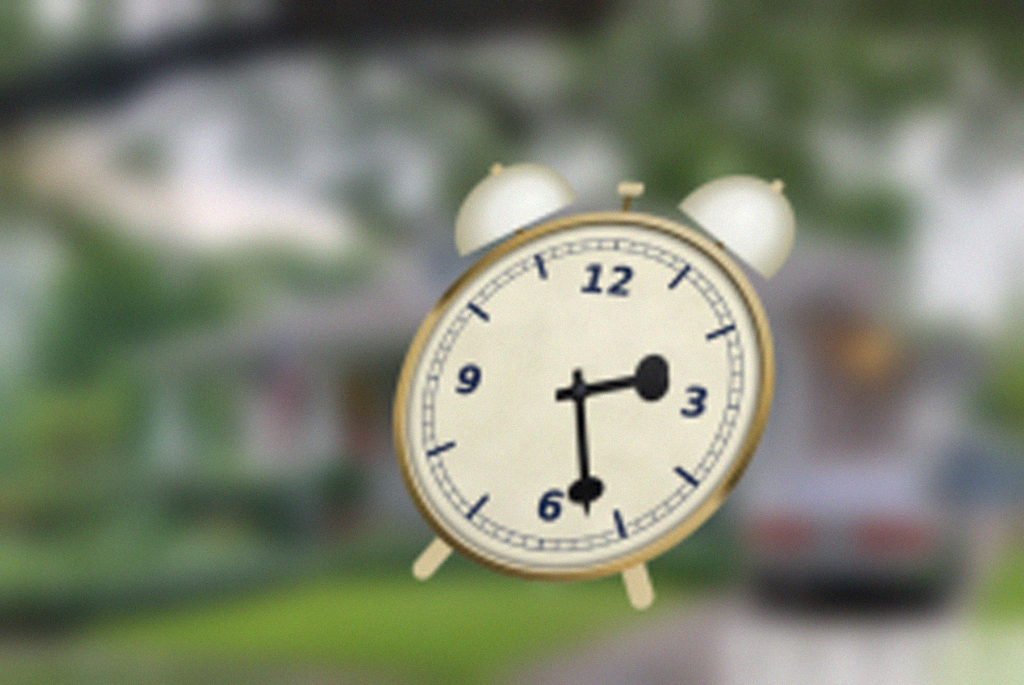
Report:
**2:27**
